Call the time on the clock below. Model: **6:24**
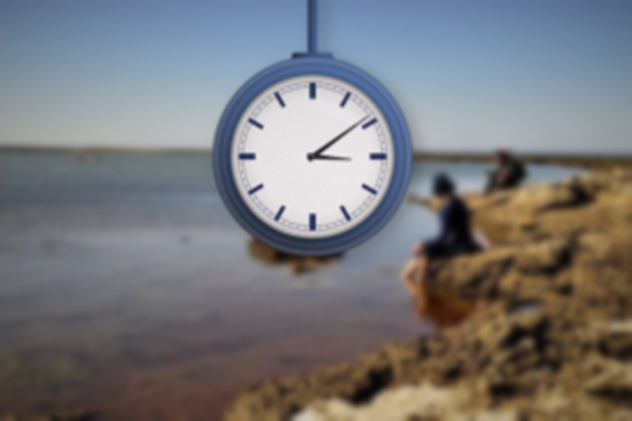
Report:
**3:09**
